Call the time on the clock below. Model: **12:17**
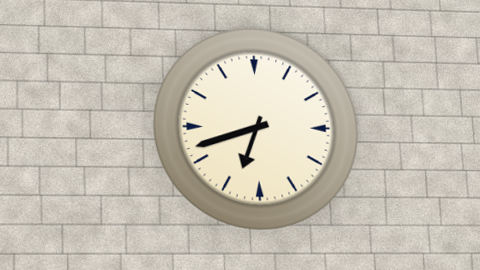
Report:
**6:42**
